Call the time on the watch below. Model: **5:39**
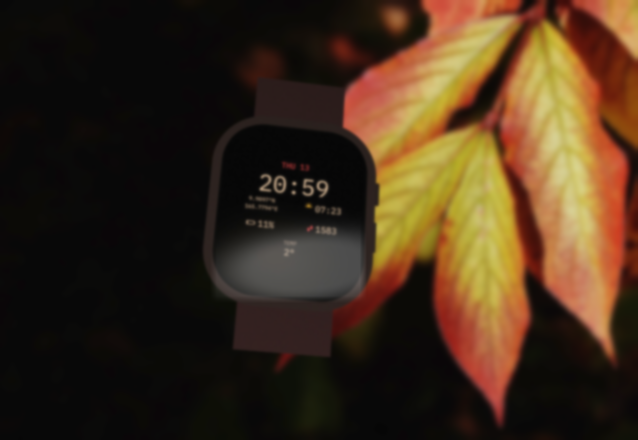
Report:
**20:59**
